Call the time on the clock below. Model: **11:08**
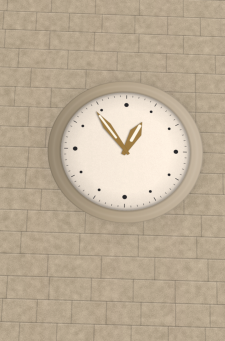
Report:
**12:54**
